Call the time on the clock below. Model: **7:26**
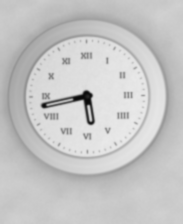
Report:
**5:43**
